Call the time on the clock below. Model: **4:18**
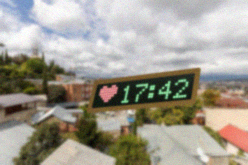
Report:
**17:42**
